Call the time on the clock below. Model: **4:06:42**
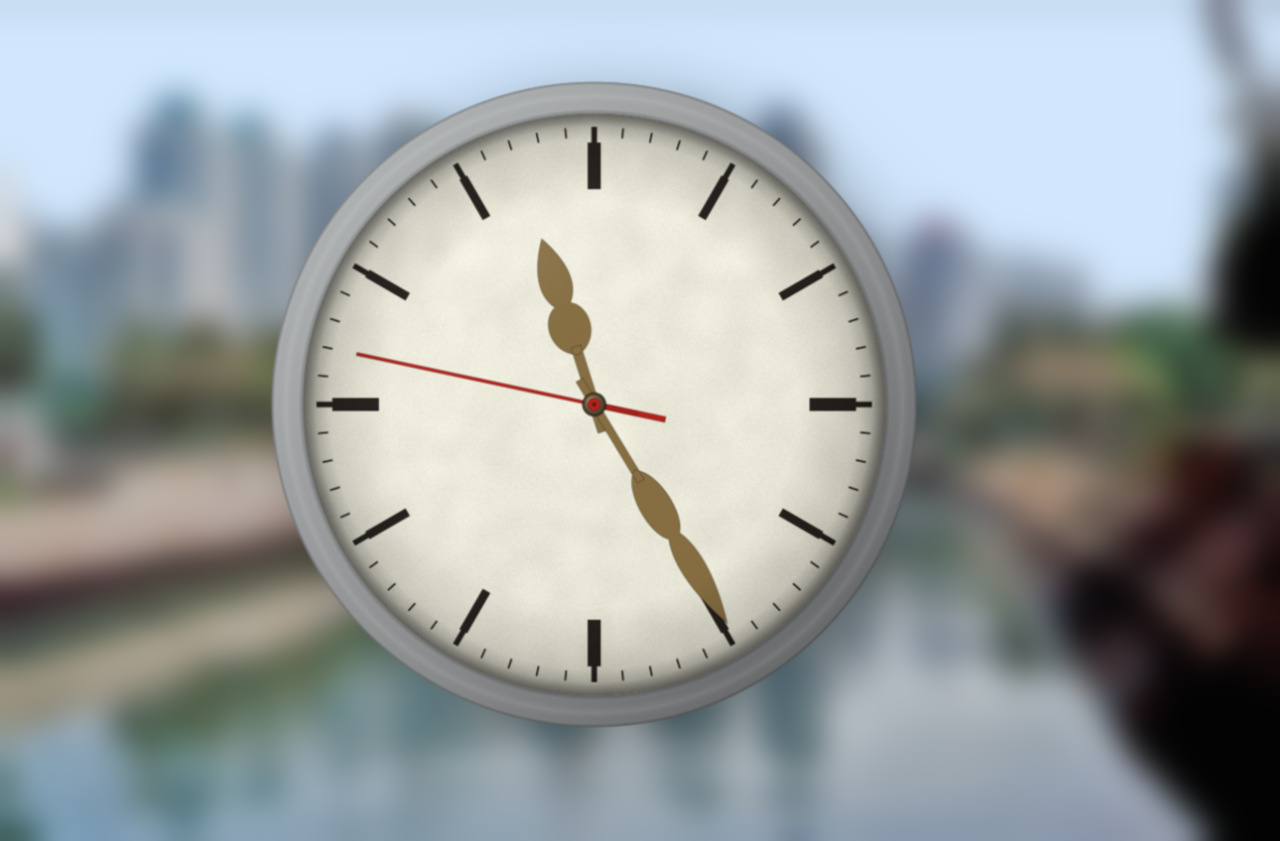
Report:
**11:24:47**
